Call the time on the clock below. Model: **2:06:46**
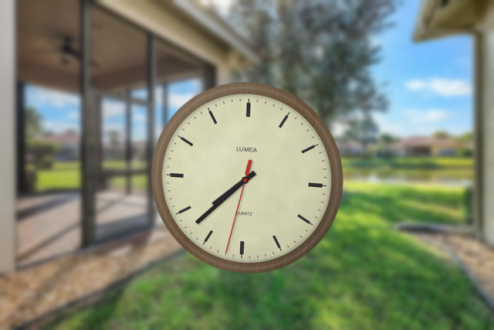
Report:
**7:37:32**
